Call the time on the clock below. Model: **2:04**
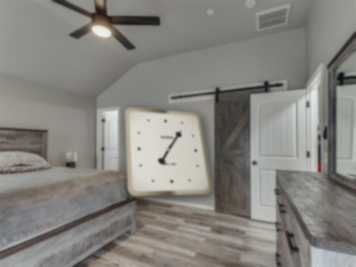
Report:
**7:06**
